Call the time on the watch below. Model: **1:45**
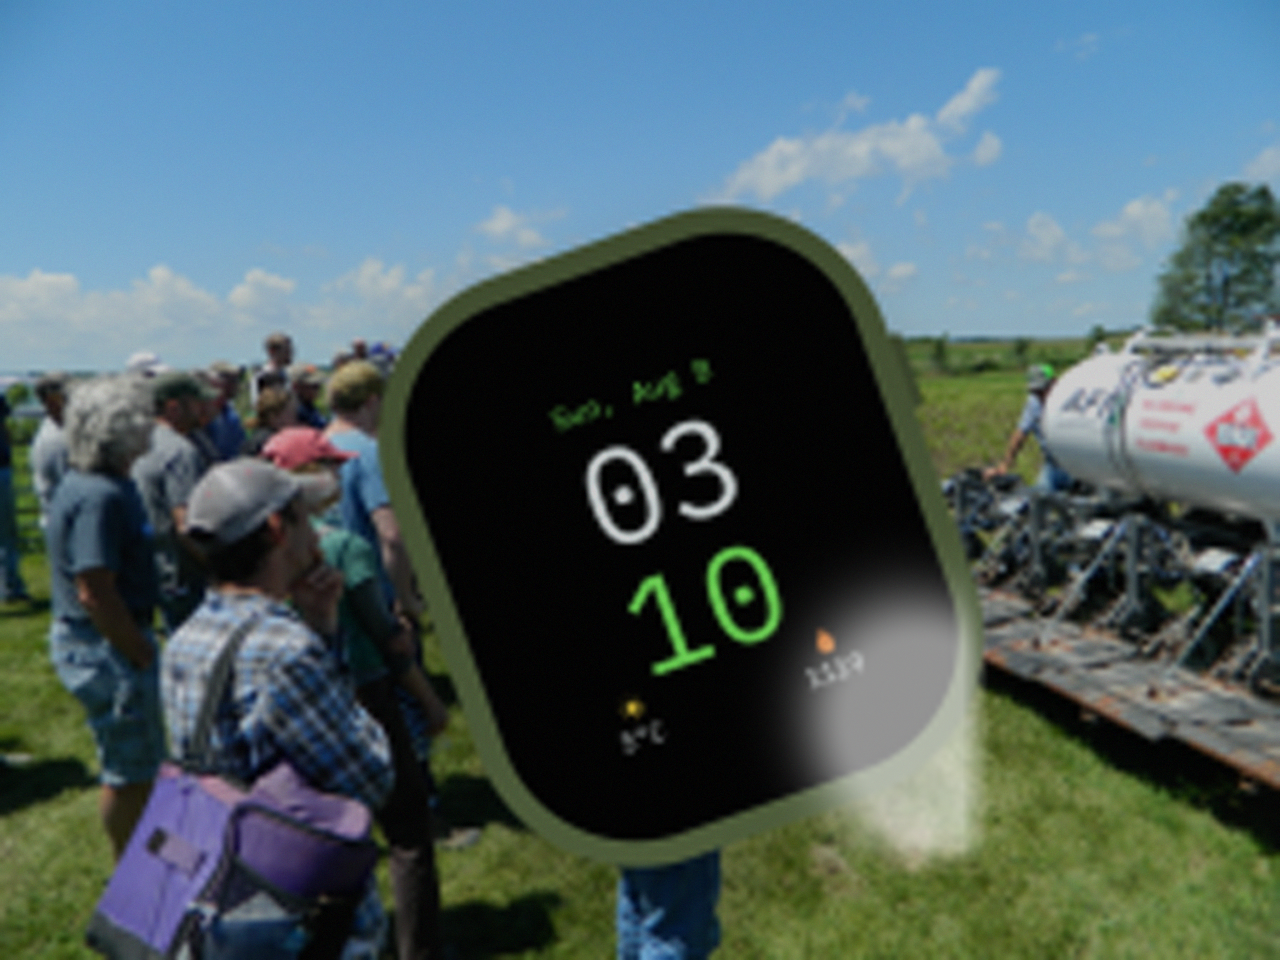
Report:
**3:10**
